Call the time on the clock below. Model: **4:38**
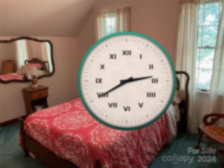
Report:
**2:40**
